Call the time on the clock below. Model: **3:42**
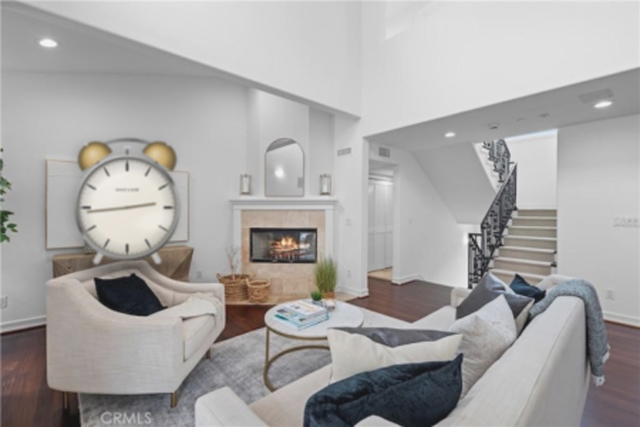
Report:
**2:44**
